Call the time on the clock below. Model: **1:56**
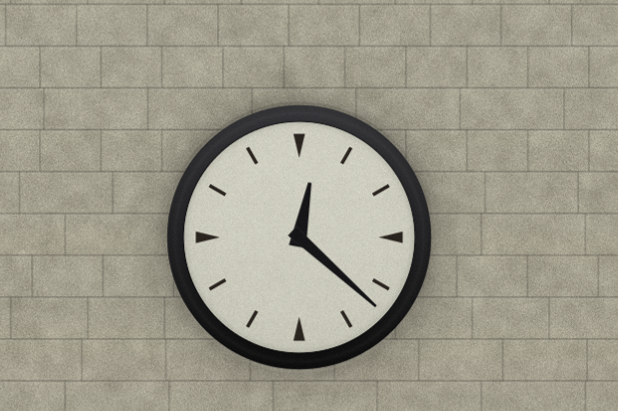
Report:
**12:22**
